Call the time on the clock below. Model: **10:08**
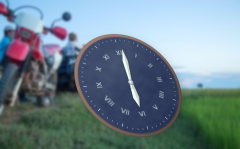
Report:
**6:01**
